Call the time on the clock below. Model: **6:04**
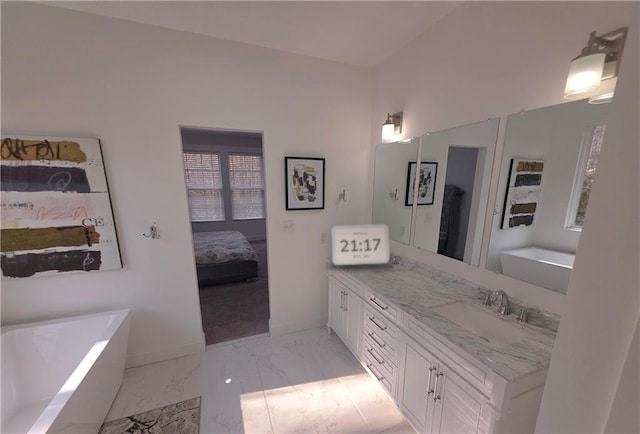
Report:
**21:17**
